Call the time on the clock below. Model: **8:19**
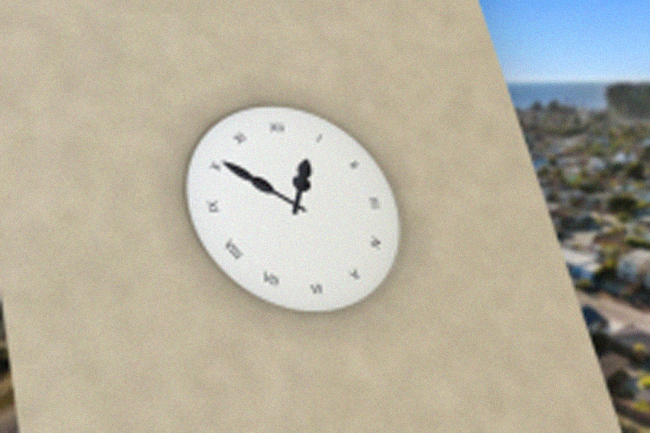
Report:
**12:51**
